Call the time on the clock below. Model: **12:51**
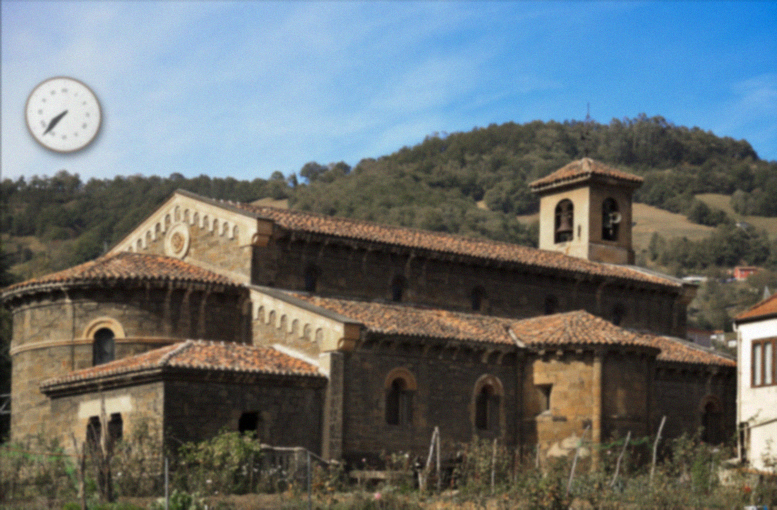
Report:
**7:37**
